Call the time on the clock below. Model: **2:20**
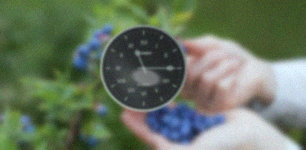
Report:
**11:15**
